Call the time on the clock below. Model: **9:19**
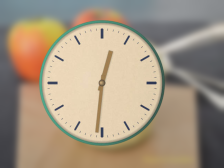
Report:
**12:31**
